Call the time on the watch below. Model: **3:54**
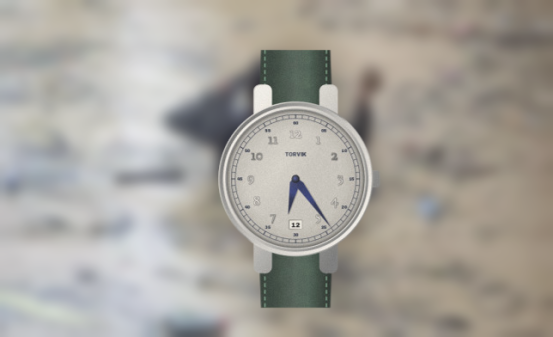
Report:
**6:24**
